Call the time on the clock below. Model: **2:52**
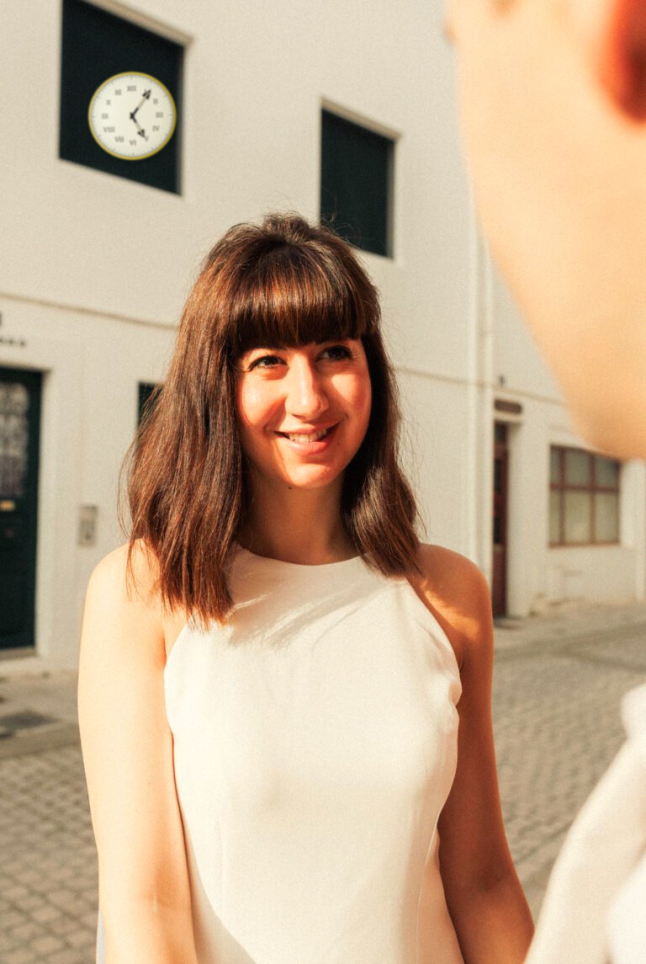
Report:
**5:06**
